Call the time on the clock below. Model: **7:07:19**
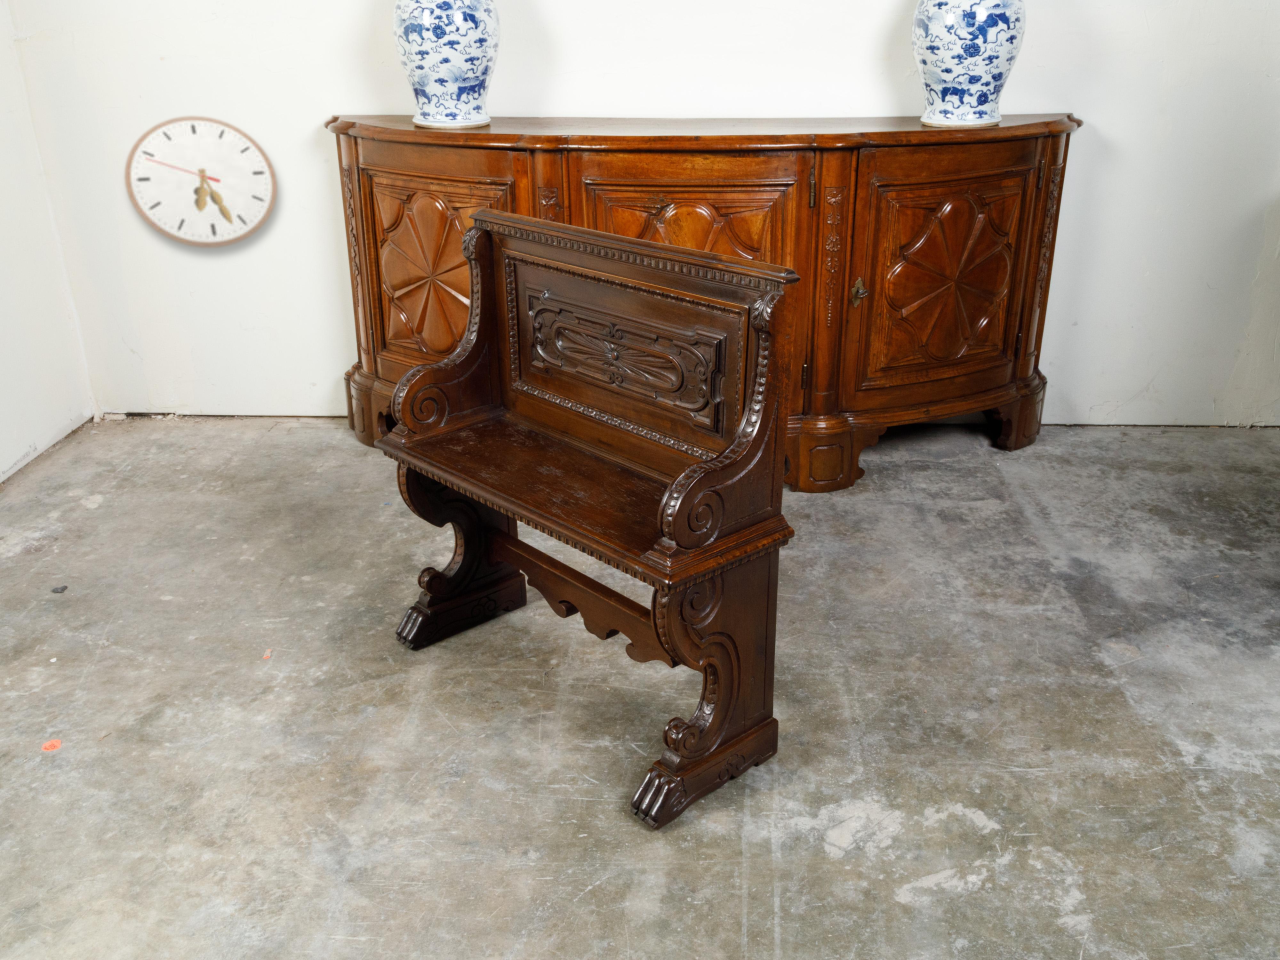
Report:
**6:26:49**
